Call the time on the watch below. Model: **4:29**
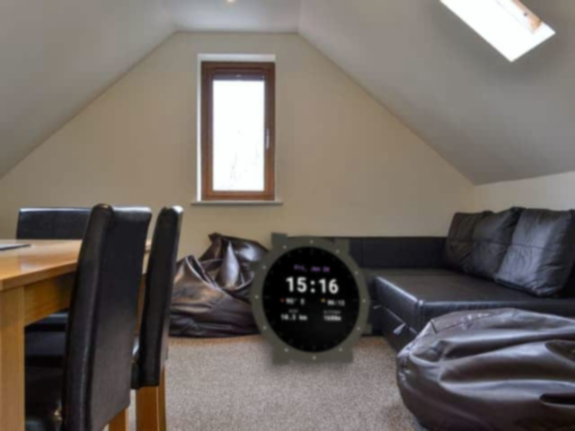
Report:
**15:16**
